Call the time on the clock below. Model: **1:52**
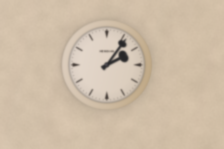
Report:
**2:06**
